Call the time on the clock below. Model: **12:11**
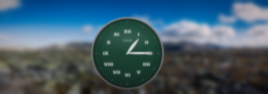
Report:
**1:15**
